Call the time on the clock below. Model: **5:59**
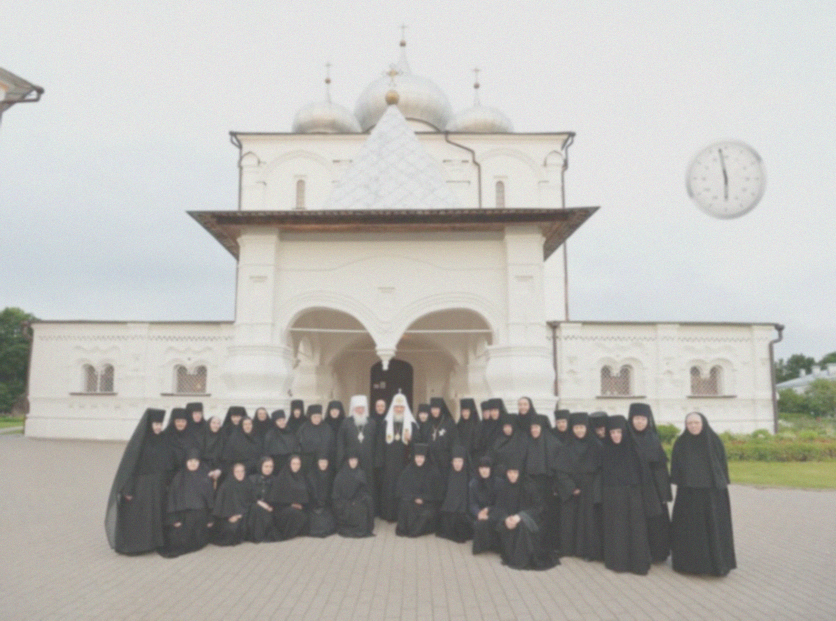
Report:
**5:58**
